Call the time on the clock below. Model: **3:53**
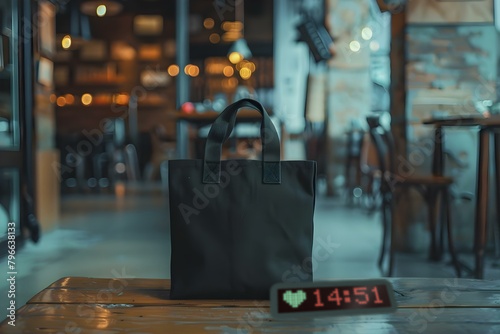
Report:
**14:51**
